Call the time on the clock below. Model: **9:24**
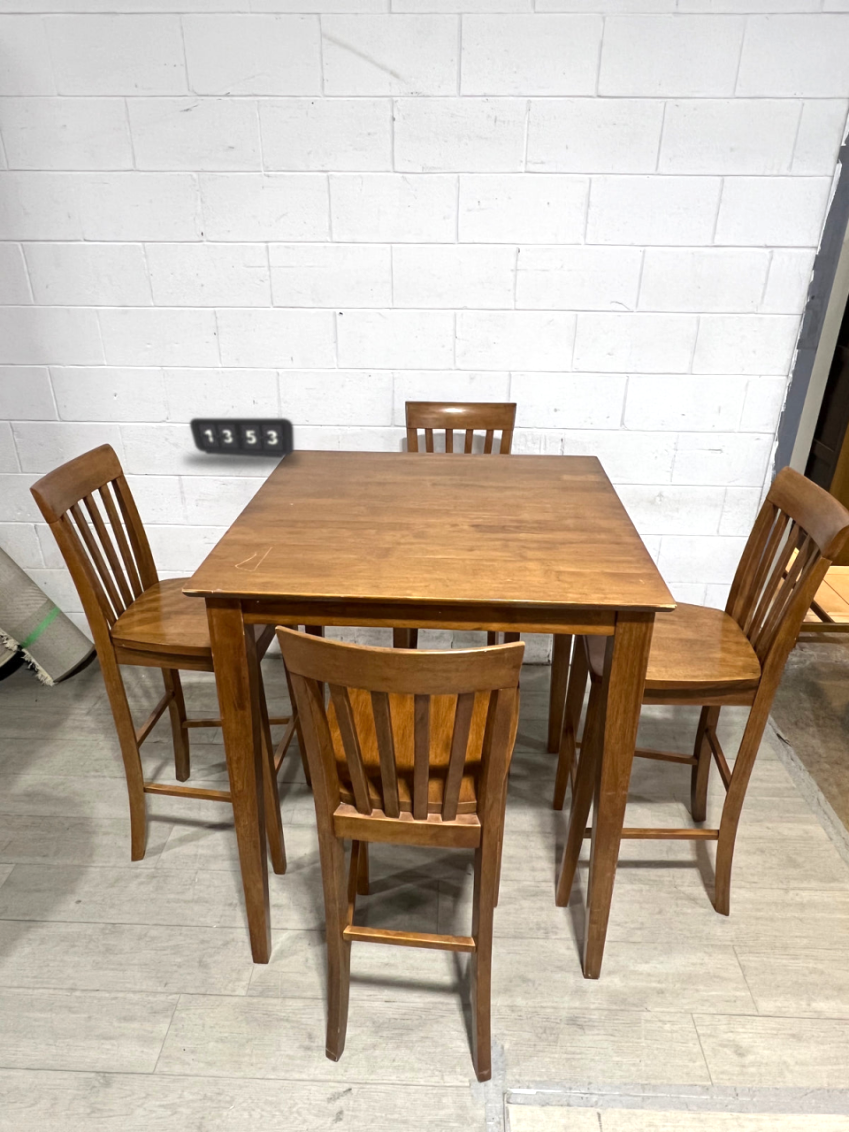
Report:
**13:53**
